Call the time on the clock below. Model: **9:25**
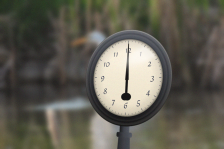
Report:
**6:00**
